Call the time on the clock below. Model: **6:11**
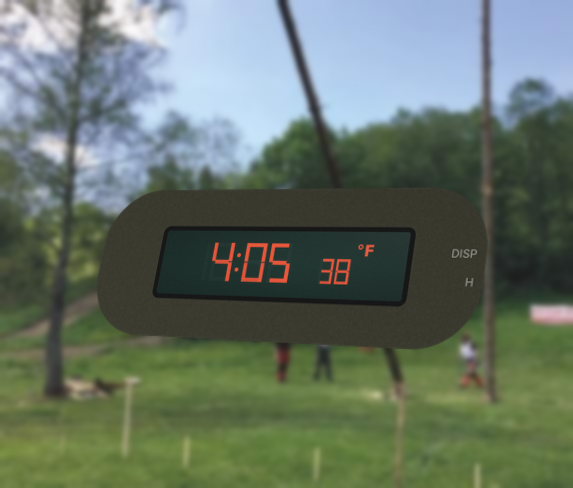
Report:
**4:05**
